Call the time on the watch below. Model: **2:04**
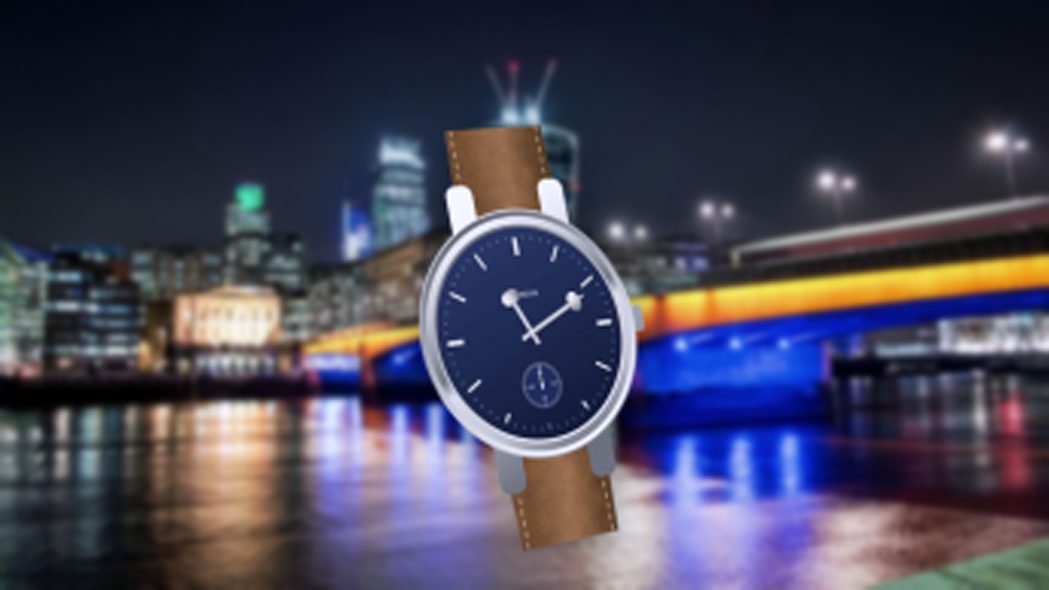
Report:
**11:11**
